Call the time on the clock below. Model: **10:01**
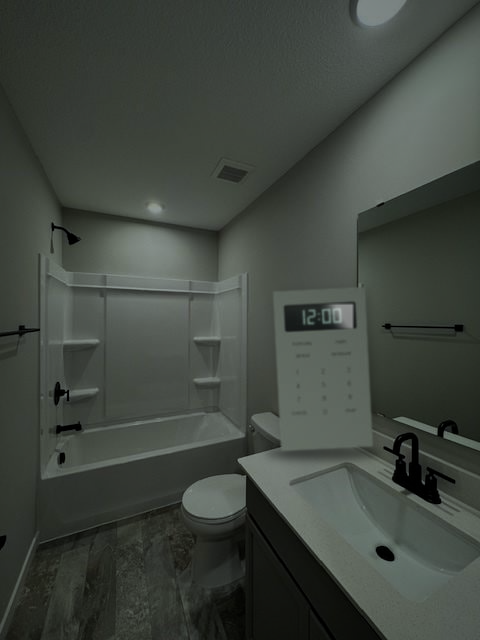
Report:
**12:00**
